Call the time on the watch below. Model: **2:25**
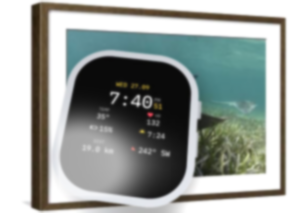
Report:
**7:40**
